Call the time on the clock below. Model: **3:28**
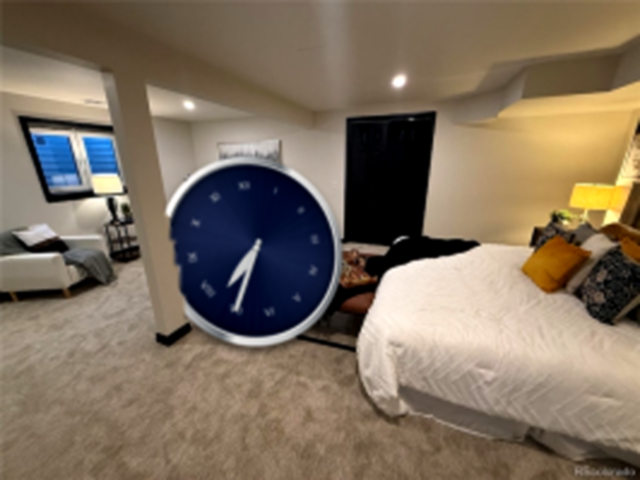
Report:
**7:35**
